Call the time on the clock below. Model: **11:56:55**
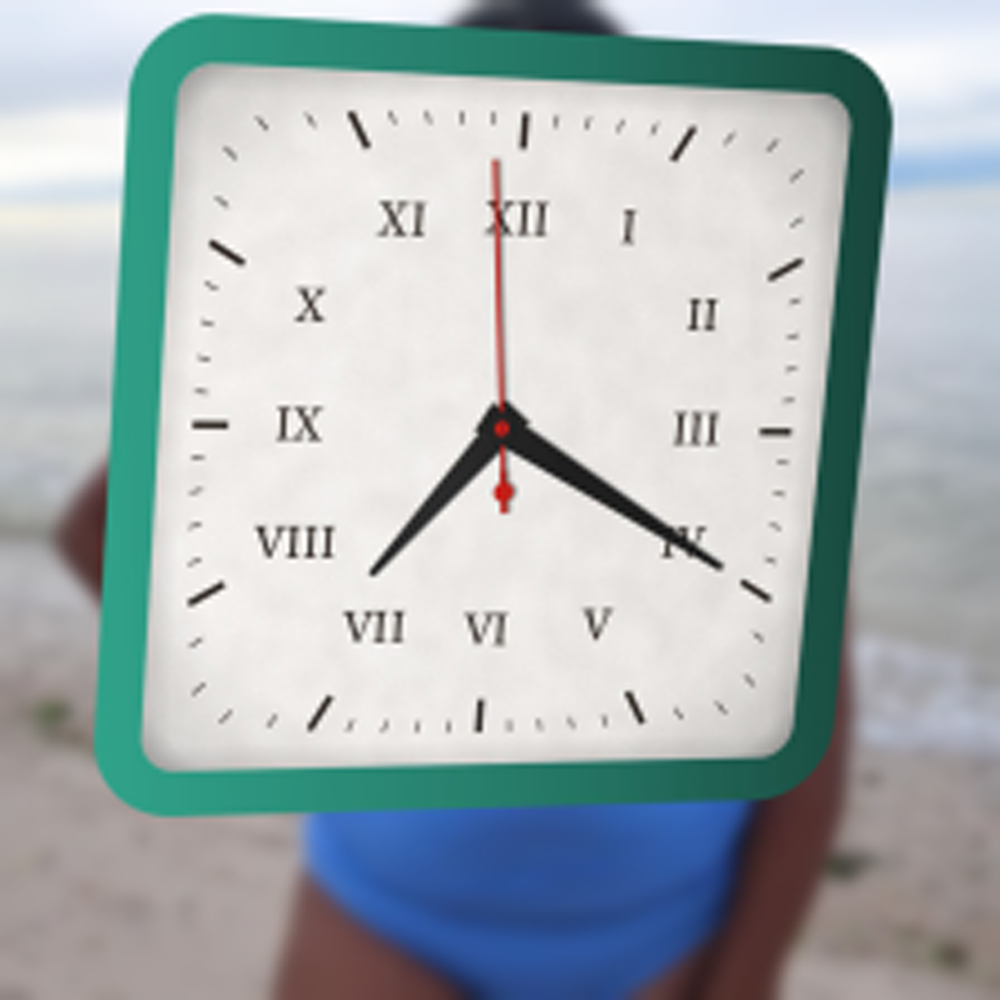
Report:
**7:19:59**
